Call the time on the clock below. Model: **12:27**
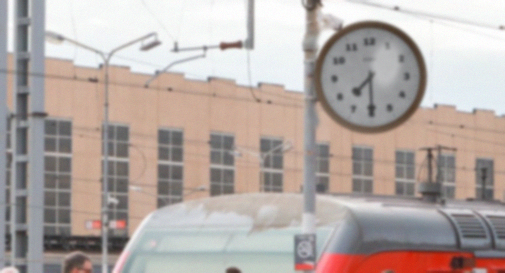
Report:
**7:30**
